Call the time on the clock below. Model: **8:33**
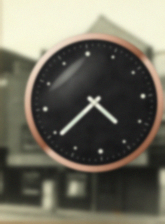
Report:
**4:39**
